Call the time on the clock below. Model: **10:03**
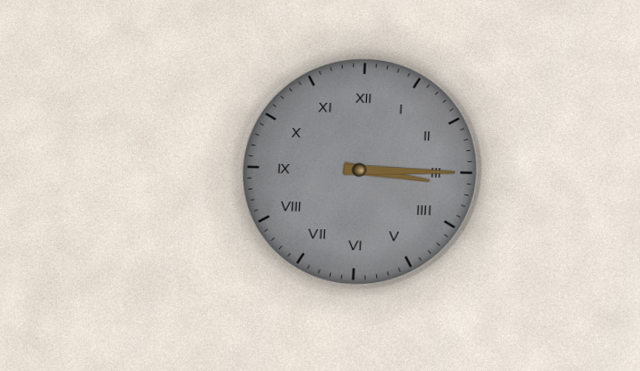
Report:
**3:15**
